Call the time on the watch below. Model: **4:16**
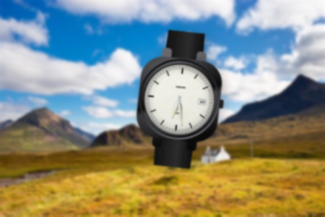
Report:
**6:28**
